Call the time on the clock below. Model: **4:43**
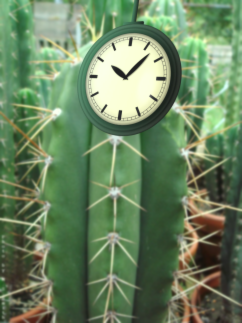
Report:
**10:07**
